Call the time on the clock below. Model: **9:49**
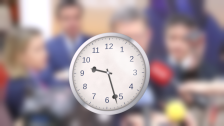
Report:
**9:27**
